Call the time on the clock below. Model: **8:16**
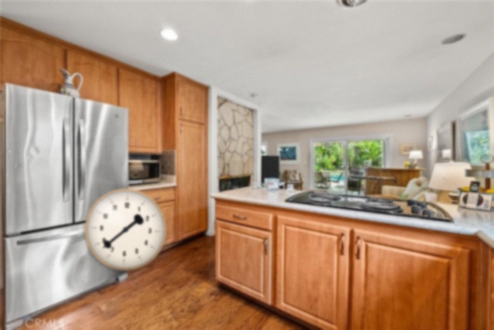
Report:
**1:38**
